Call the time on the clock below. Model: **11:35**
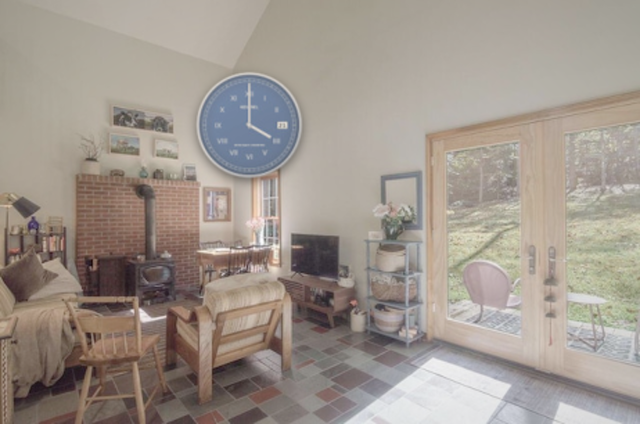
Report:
**4:00**
